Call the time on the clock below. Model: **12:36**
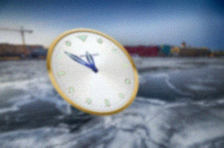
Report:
**11:52**
